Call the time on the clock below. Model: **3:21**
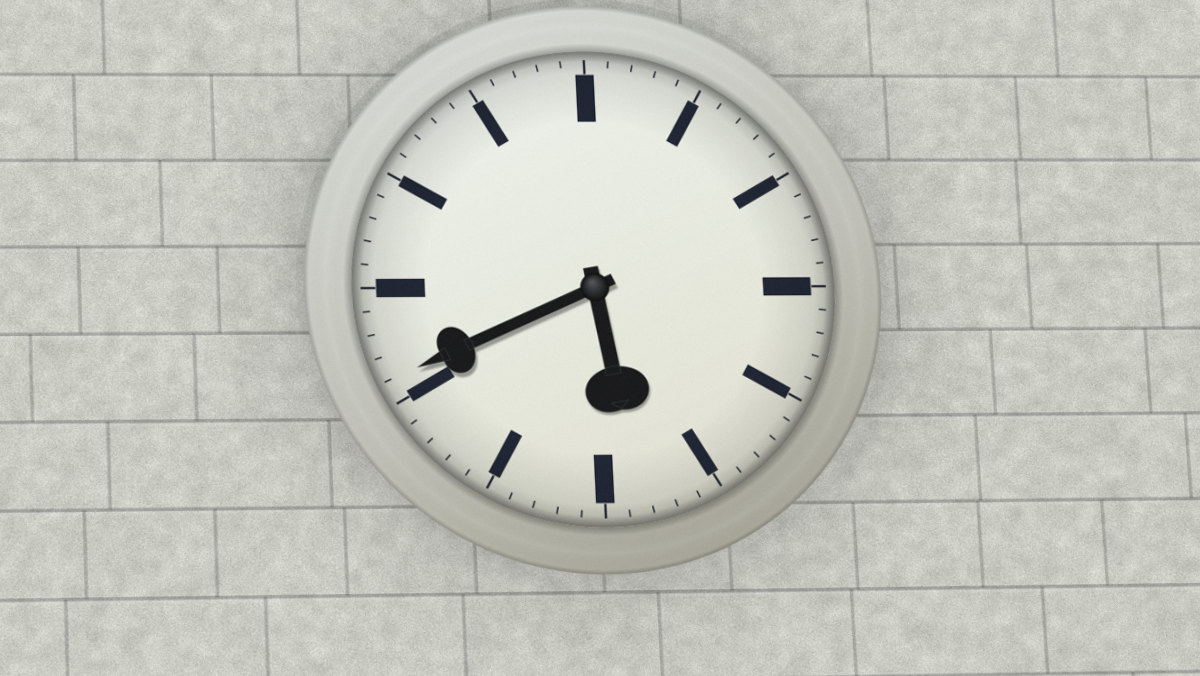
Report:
**5:41**
